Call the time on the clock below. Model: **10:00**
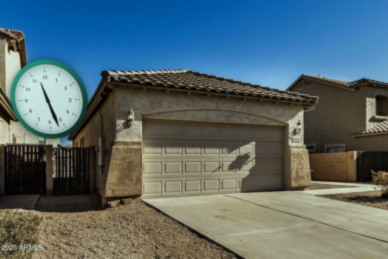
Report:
**11:27**
